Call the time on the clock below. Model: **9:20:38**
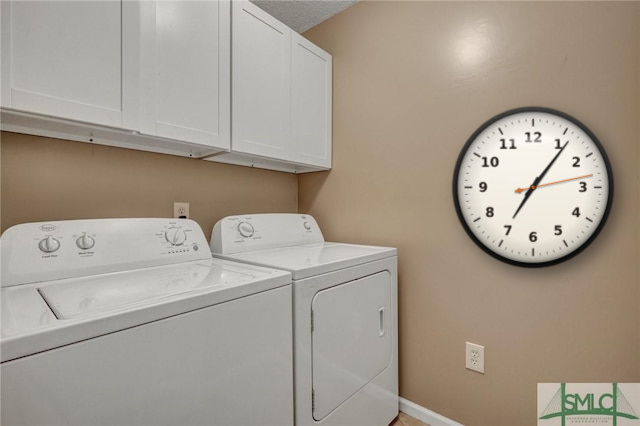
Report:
**7:06:13**
